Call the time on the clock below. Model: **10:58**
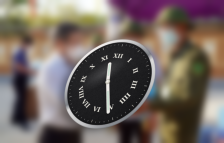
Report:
**11:26**
